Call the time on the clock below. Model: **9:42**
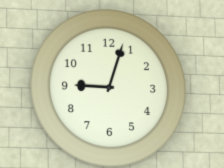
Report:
**9:03**
